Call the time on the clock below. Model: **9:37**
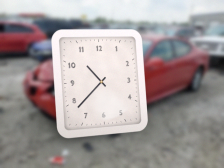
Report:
**10:38**
